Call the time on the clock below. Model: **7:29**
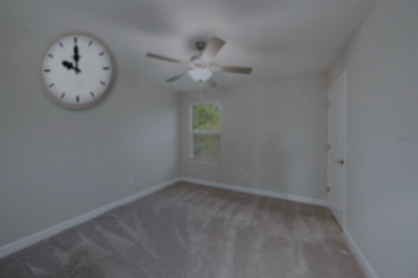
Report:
**10:00**
